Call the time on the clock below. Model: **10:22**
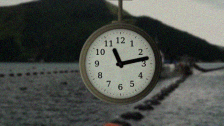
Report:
**11:13**
